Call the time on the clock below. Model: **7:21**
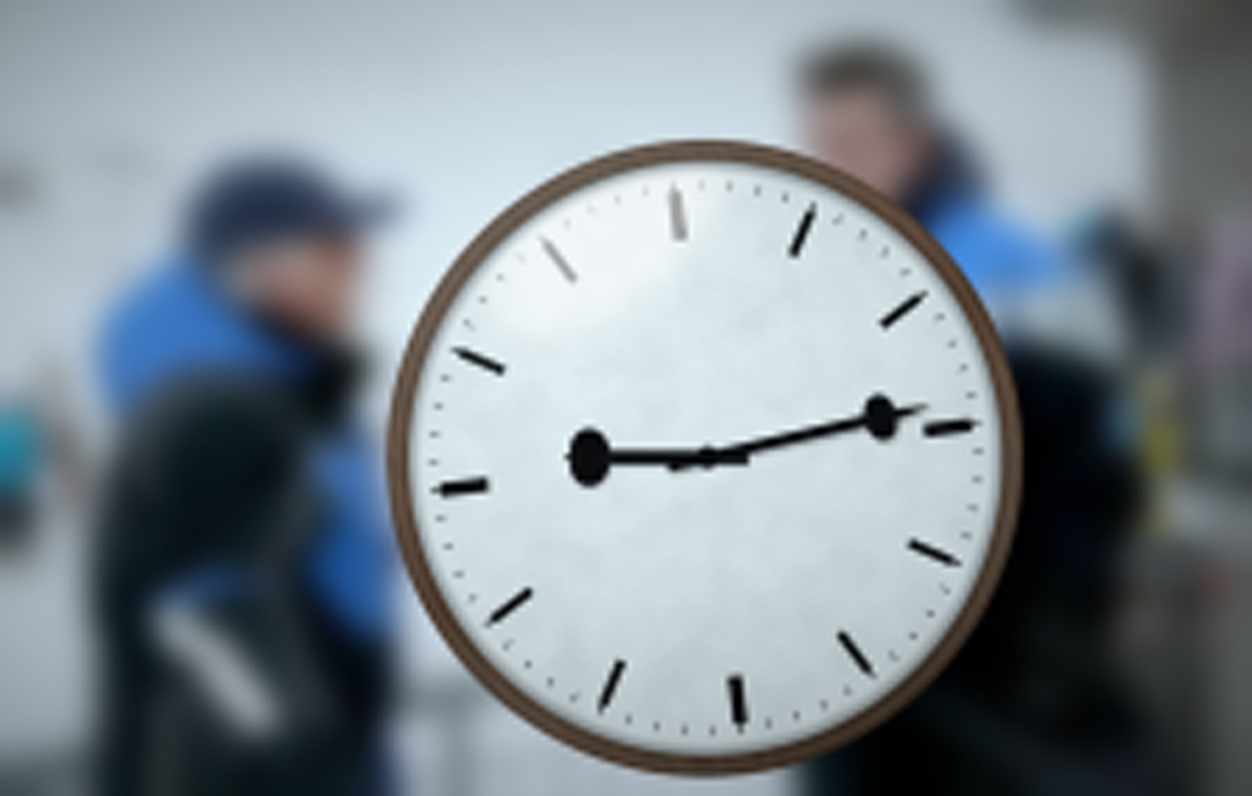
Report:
**9:14**
